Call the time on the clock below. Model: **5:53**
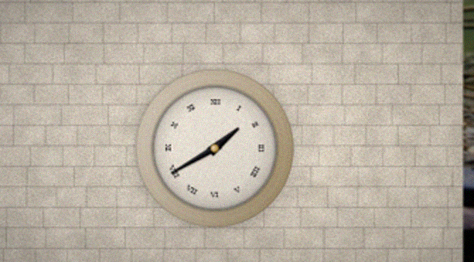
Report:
**1:40**
